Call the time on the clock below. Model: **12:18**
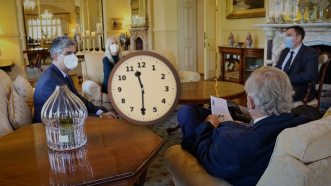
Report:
**11:30**
